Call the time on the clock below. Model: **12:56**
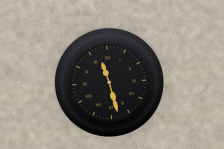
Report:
**11:28**
